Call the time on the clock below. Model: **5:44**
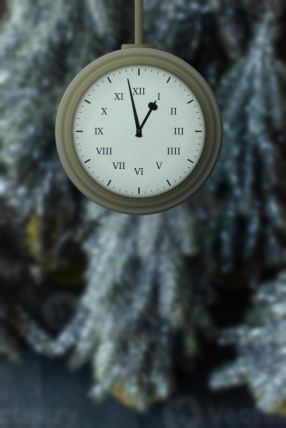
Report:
**12:58**
